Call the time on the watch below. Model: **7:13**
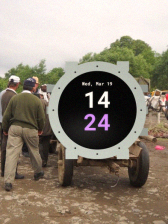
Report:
**14:24**
